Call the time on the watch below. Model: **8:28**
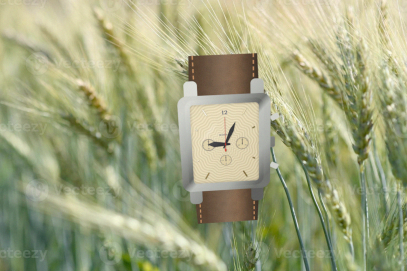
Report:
**9:04**
